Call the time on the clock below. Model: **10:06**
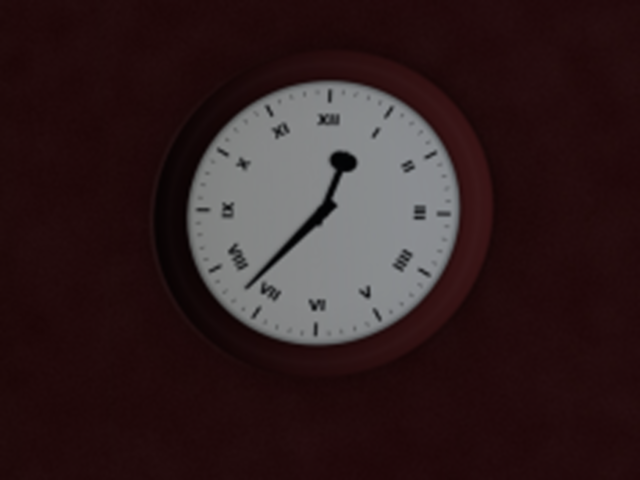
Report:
**12:37**
